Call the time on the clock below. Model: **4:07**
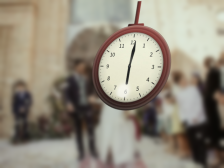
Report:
**6:01**
